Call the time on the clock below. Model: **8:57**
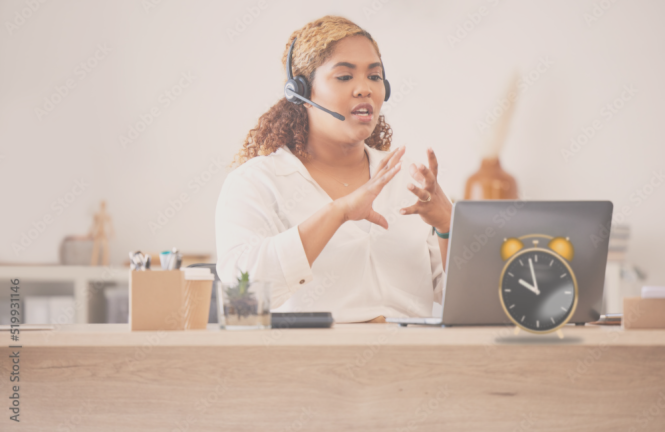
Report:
**9:58**
